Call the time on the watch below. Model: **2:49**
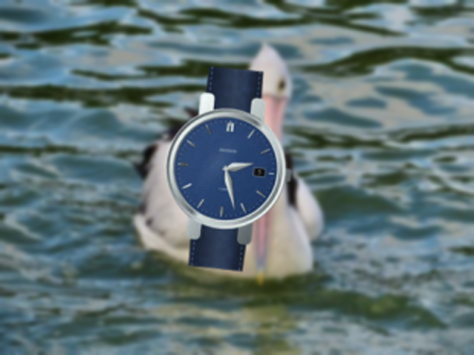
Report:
**2:27**
